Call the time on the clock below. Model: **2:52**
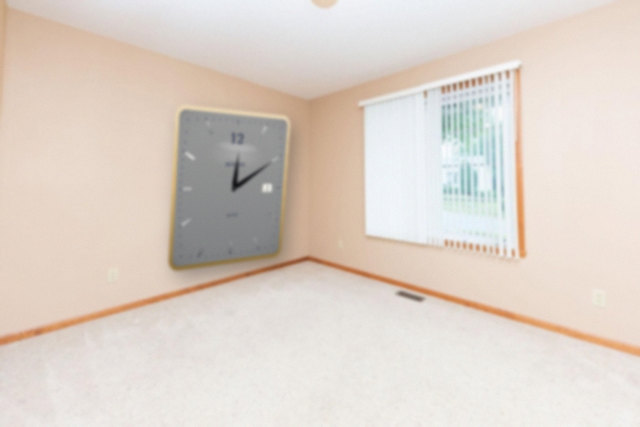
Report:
**12:10**
